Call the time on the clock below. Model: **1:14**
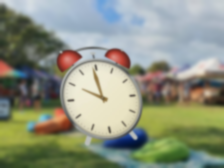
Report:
**9:59**
